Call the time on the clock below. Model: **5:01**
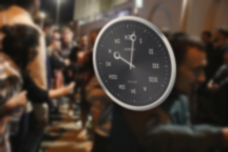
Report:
**10:02**
